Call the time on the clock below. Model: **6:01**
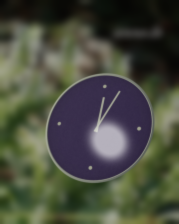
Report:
**12:04**
